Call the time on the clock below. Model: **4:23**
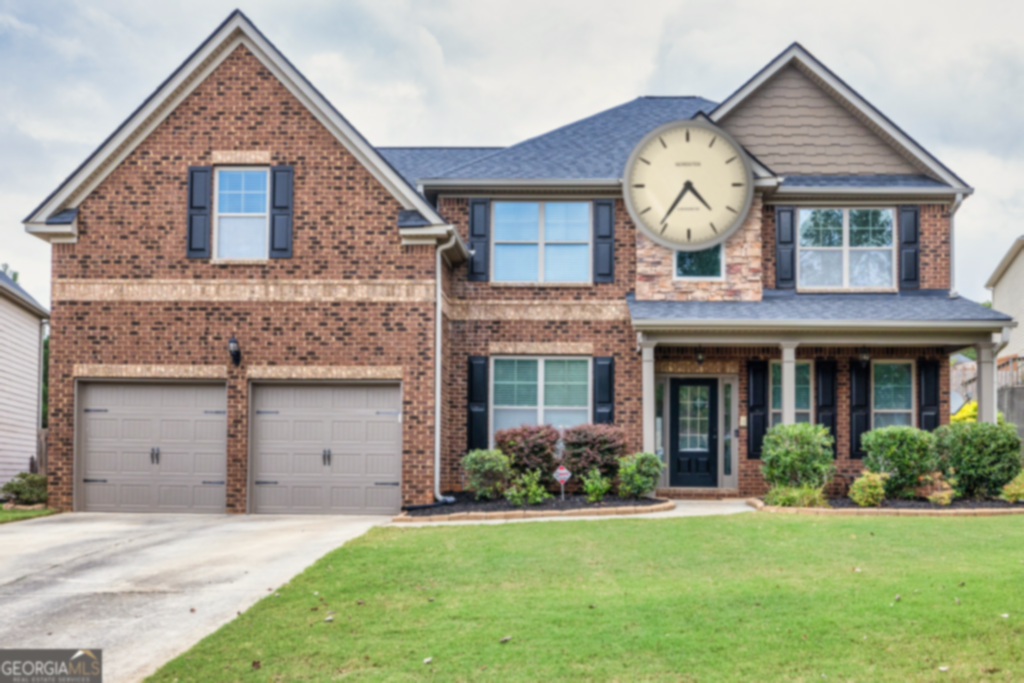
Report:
**4:36**
